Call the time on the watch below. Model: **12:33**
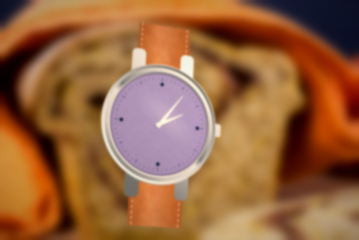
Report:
**2:06**
